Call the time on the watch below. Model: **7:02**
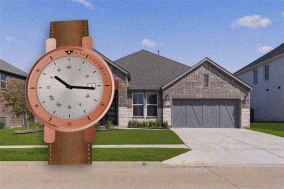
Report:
**10:16**
